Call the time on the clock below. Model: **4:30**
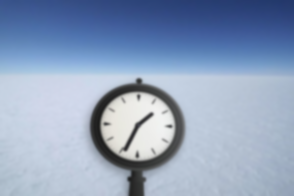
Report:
**1:34**
